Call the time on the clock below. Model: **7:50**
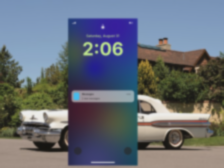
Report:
**2:06**
